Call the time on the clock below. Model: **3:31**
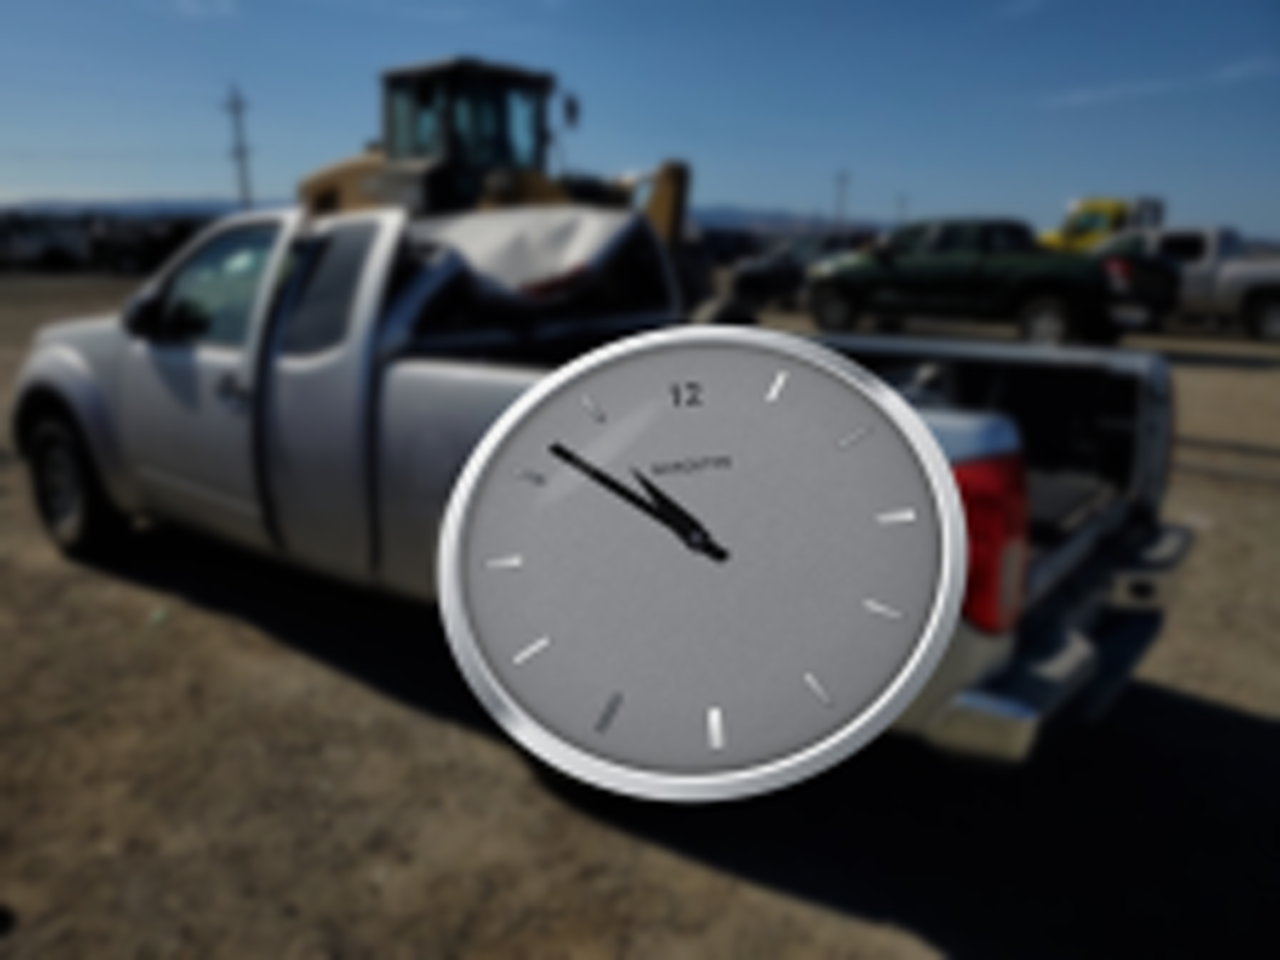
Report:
**10:52**
